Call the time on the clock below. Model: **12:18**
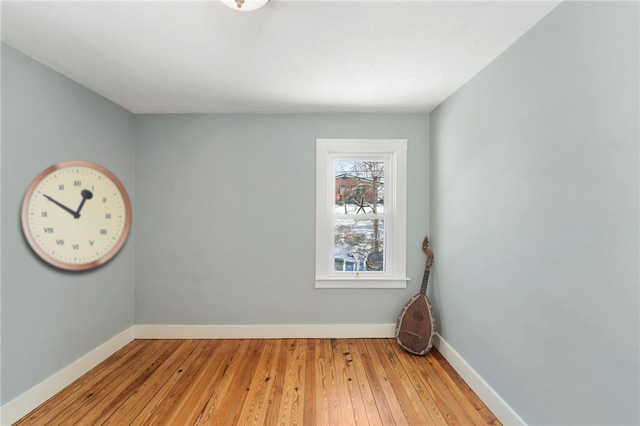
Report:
**12:50**
